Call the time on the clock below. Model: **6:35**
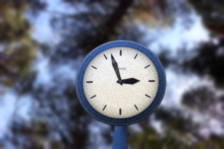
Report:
**2:57**
